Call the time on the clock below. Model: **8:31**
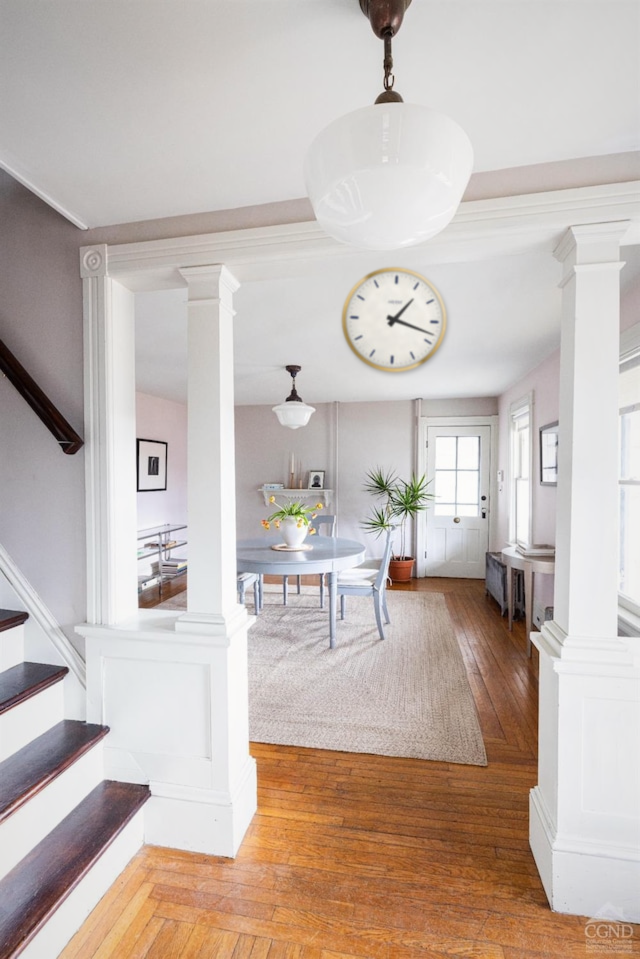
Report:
**1:18**
